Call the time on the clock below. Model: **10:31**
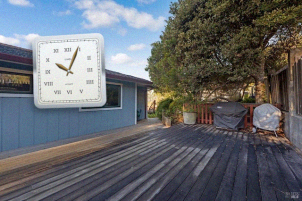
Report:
**10:04**
